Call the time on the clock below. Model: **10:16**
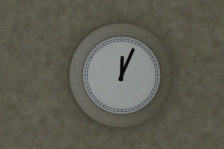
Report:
**12:04**
